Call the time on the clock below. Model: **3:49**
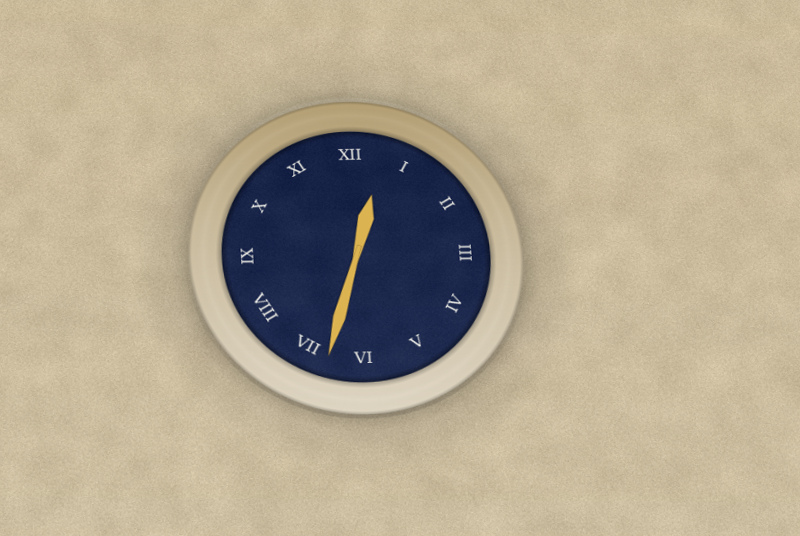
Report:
**12:33**
